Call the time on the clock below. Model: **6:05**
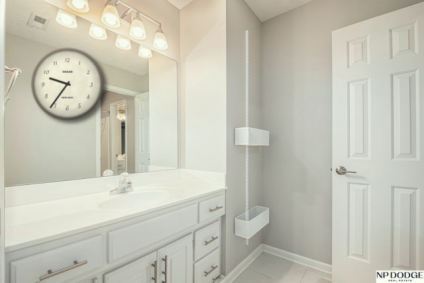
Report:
**9:36**
